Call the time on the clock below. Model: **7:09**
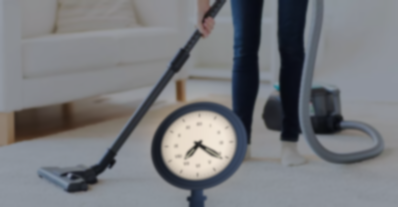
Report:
**7:21**
